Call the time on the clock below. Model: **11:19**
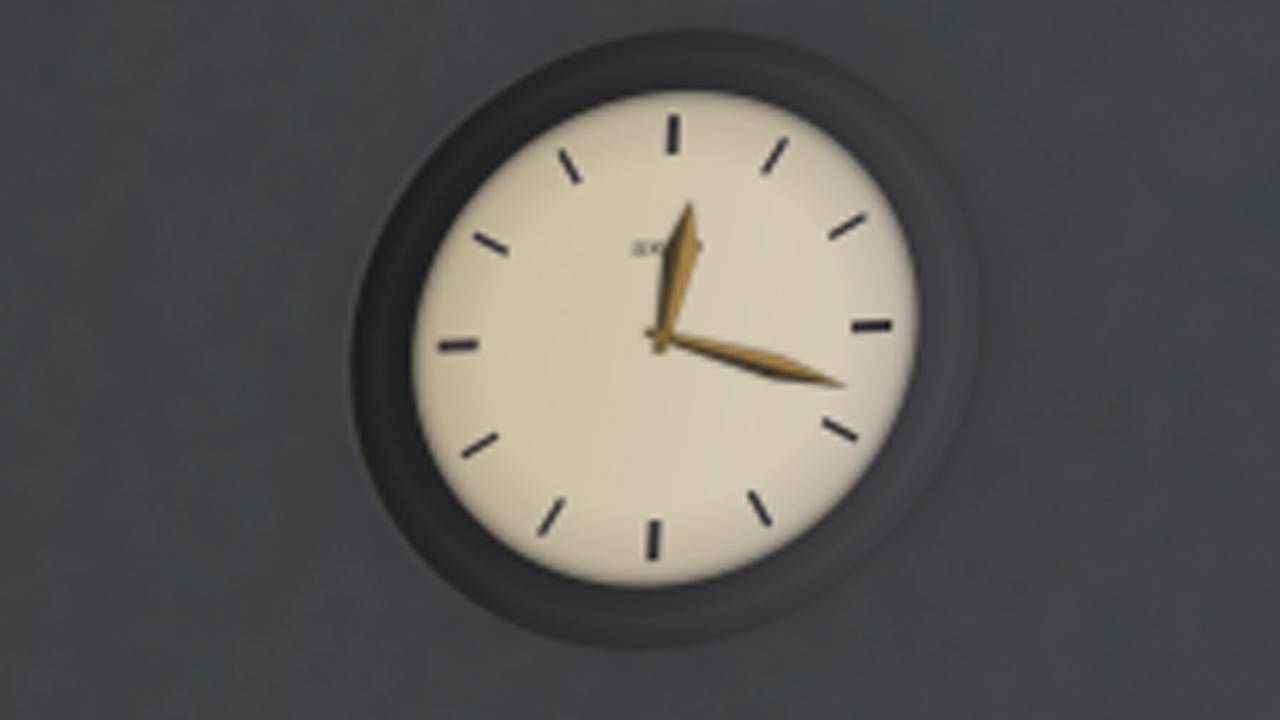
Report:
**12:18**
